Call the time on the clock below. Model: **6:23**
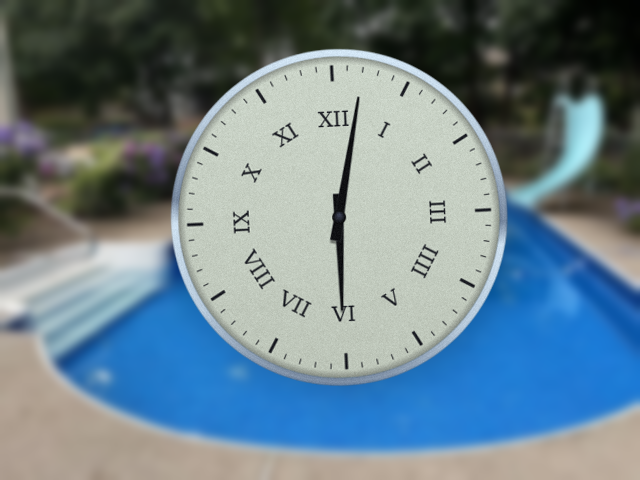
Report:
**6:02**
